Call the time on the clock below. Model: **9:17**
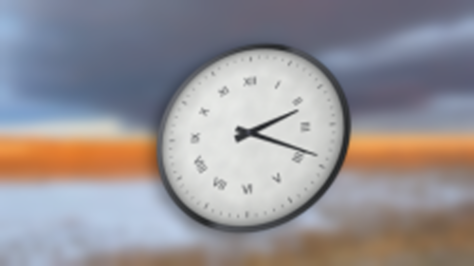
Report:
**2:19**
